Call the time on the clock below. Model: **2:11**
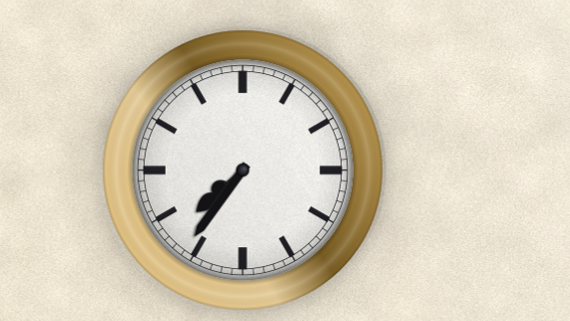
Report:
**7:36**
